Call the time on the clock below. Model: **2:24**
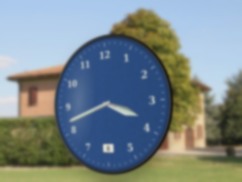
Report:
**3:42**
